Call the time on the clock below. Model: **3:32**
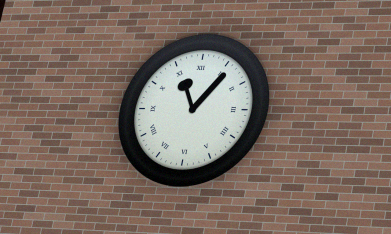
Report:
**11:06**
